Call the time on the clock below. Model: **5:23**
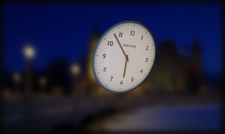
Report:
**5:53**
